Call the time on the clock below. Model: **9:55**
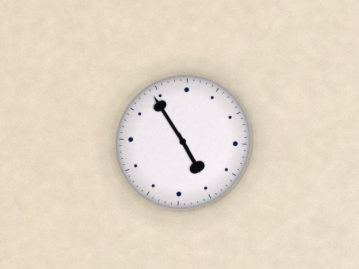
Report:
**4:54**
